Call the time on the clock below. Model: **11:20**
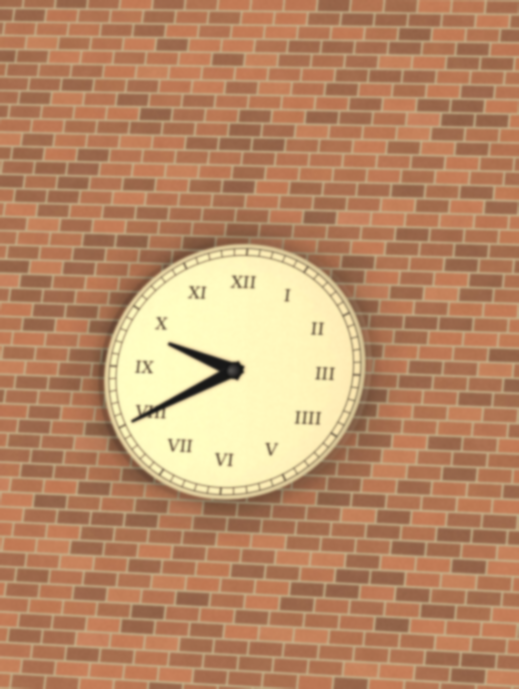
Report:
**9:40**
